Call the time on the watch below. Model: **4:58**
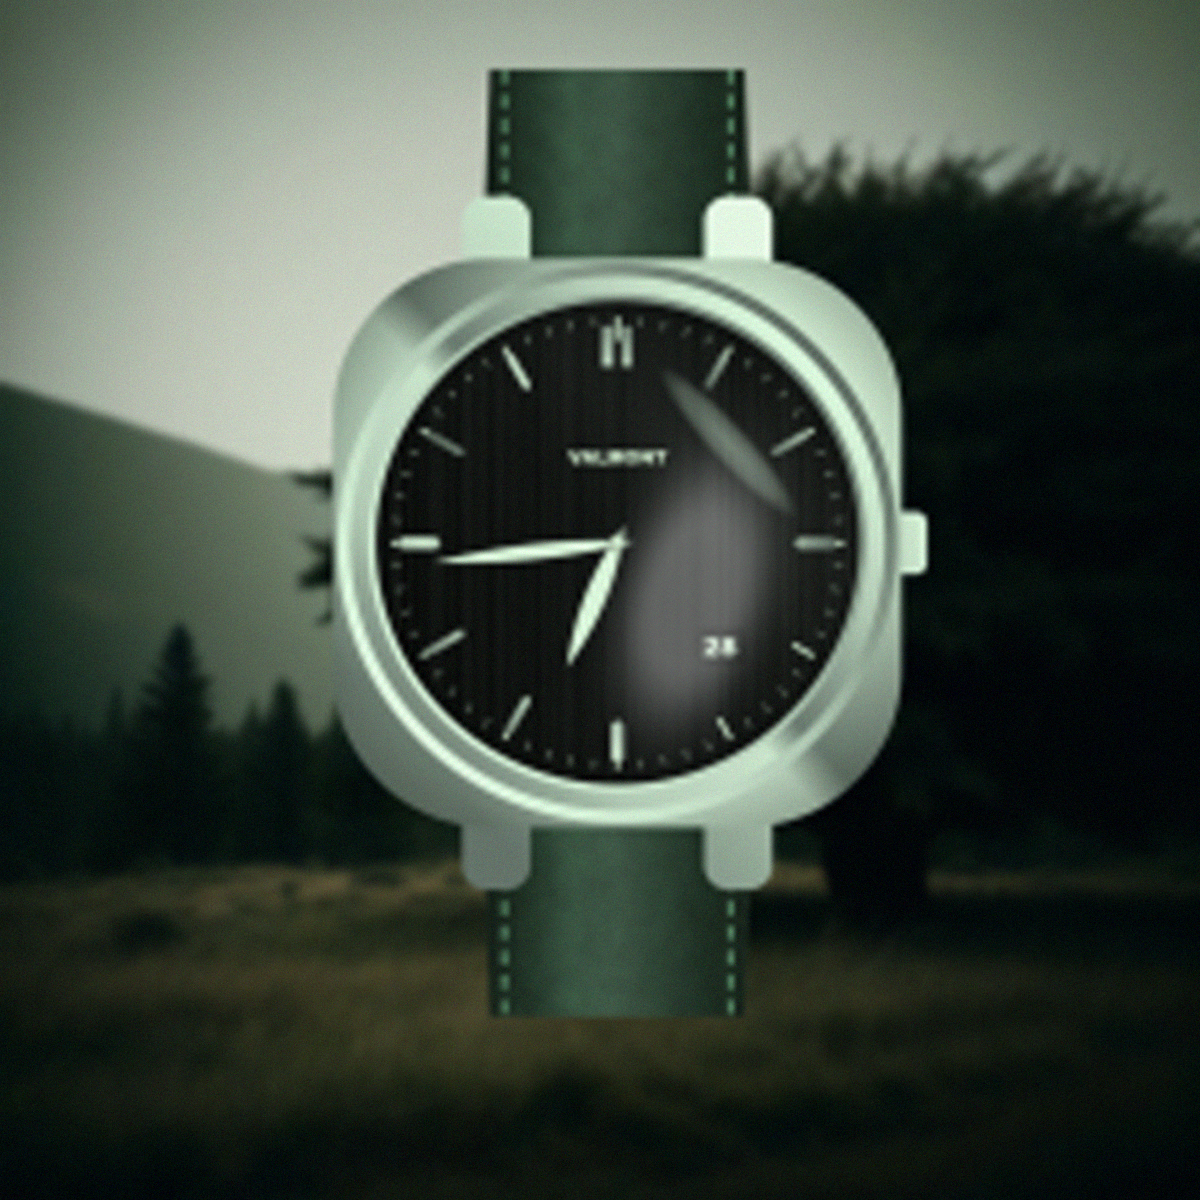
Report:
**6:44**
